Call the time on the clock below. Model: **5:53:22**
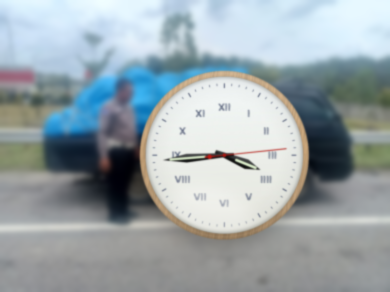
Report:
**3:44:14**
